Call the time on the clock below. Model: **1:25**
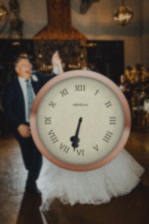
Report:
**6:32**
